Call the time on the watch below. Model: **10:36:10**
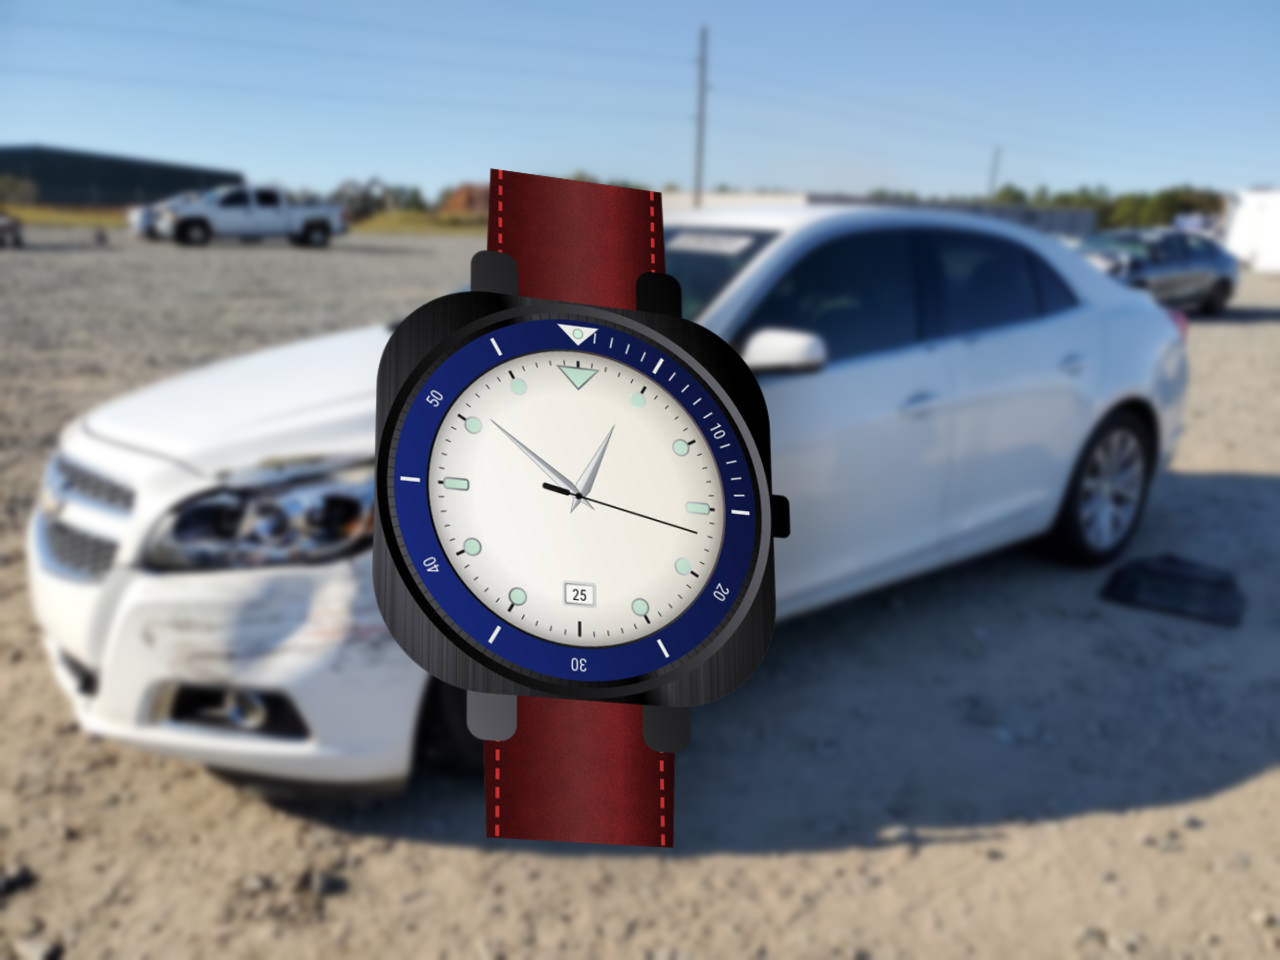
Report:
**12:51:17**
